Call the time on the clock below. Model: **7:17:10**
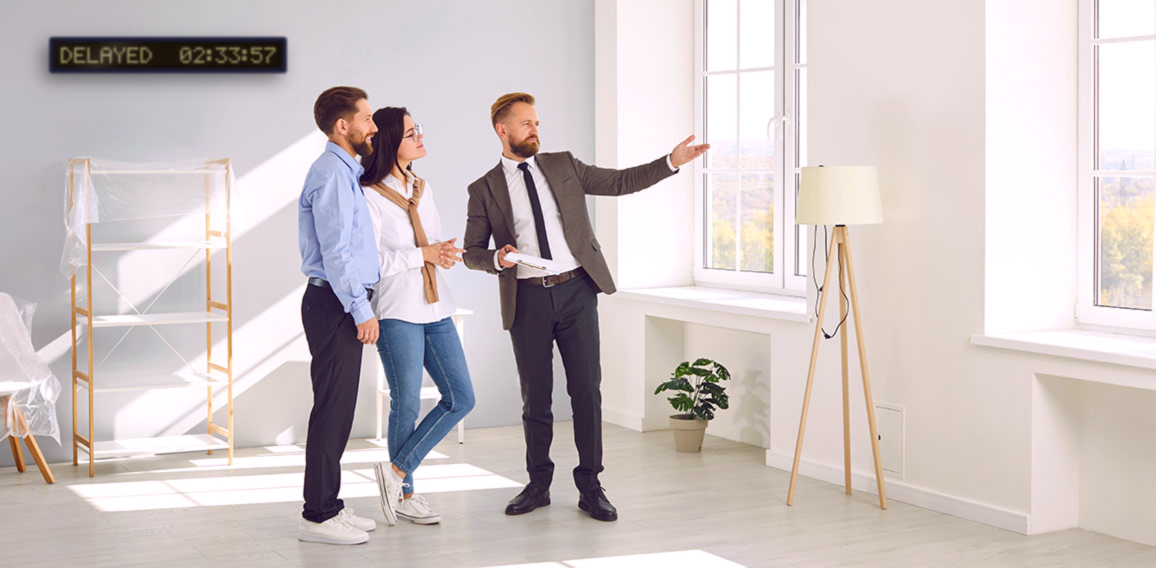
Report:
**2:33:57**
